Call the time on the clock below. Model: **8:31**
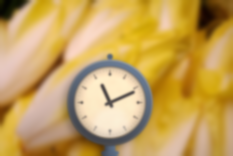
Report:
**11:11**
